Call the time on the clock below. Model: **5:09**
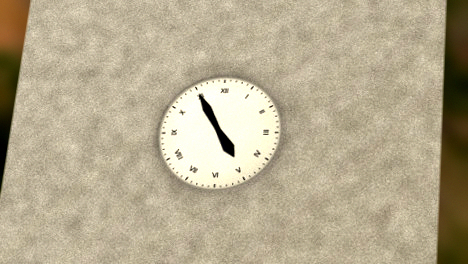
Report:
**4:55**
